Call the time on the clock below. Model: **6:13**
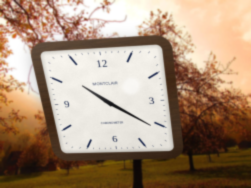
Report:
**10:21**
